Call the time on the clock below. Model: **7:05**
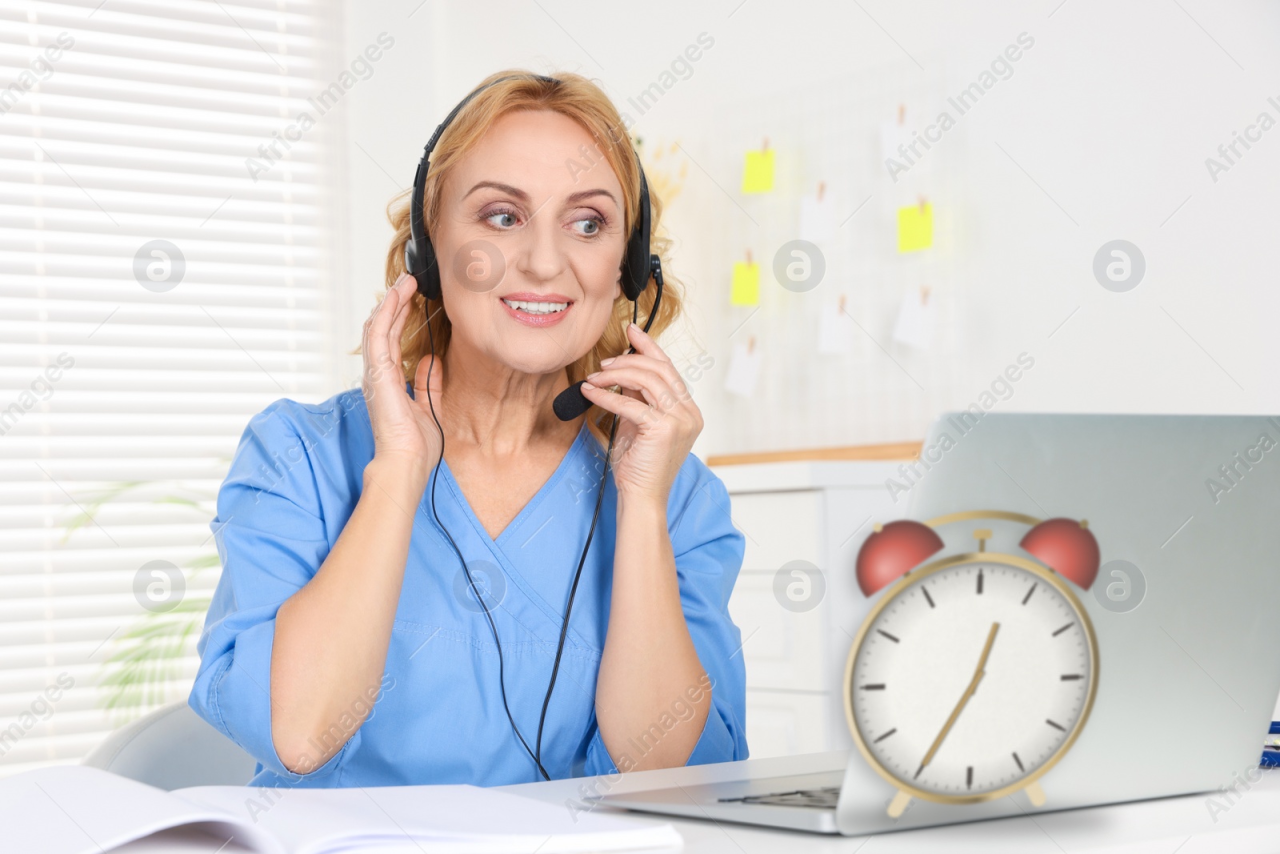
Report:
**12:35**
